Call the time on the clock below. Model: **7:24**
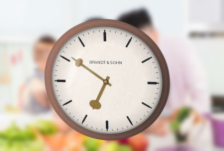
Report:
**6:51**
